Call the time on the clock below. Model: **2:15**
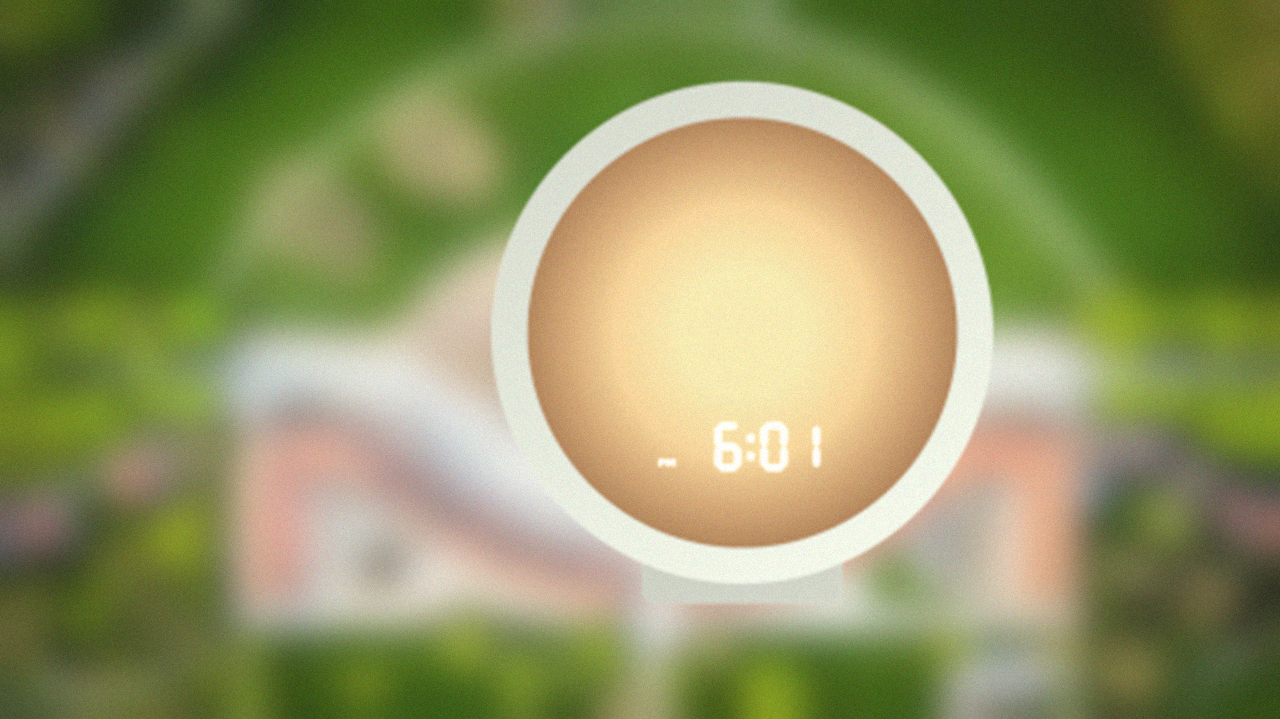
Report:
**6:01**
